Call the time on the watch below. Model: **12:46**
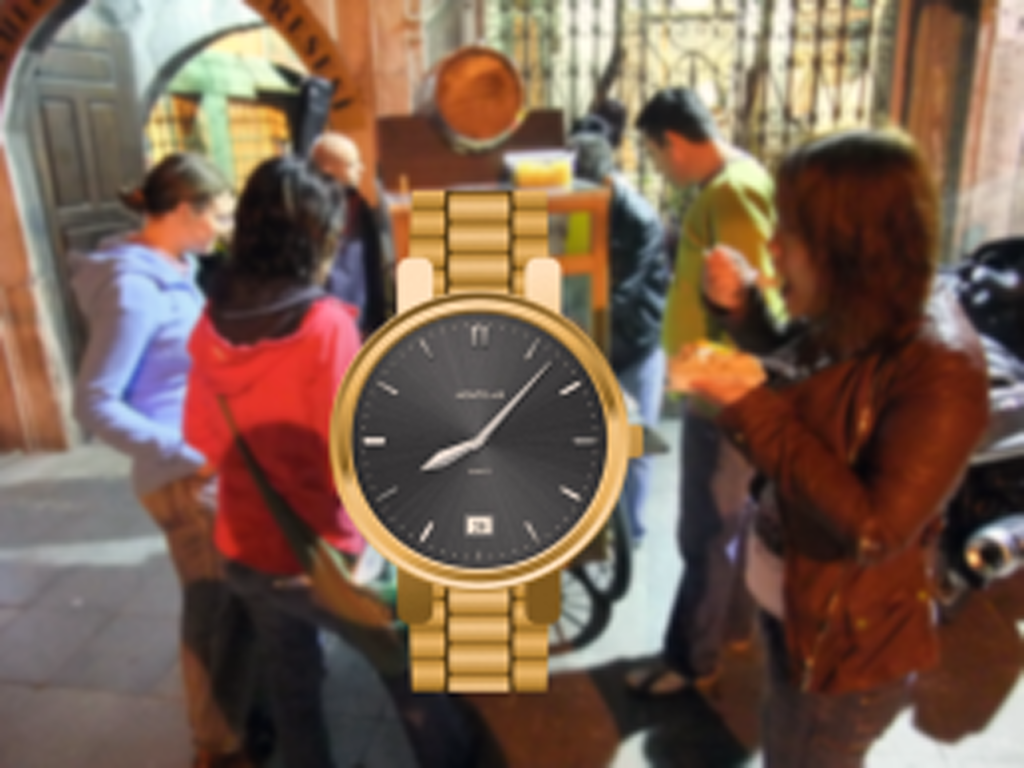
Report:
**8:07**
